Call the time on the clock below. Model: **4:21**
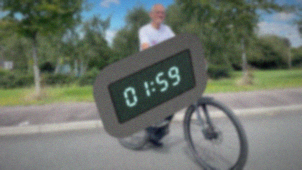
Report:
**1:59**
